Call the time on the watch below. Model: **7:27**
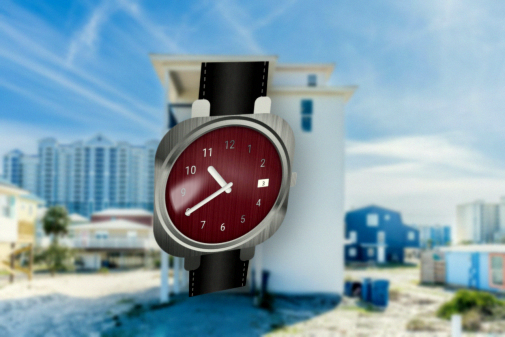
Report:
**10:40**
